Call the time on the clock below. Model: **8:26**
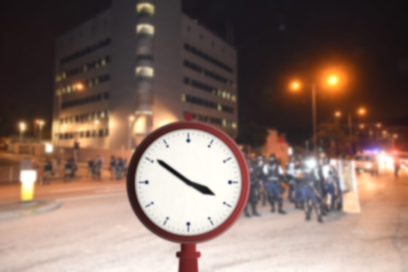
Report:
**3:51**
